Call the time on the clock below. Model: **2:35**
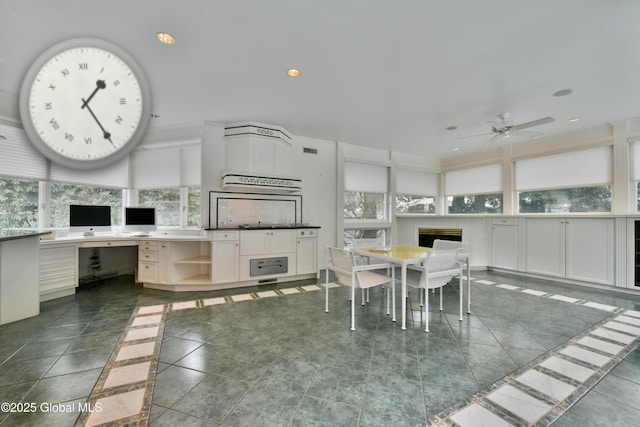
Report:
**1:25**
